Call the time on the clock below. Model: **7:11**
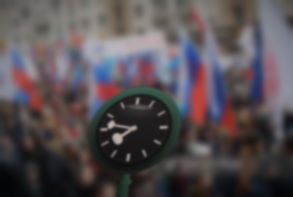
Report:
**7:47**
